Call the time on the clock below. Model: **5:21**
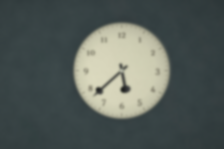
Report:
**5:38**
